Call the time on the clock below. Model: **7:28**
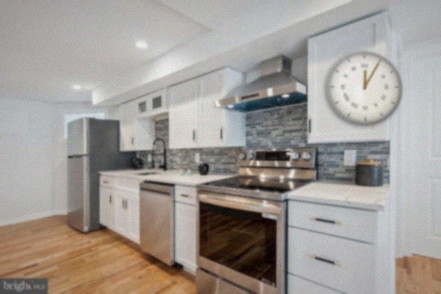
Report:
**12:05**
